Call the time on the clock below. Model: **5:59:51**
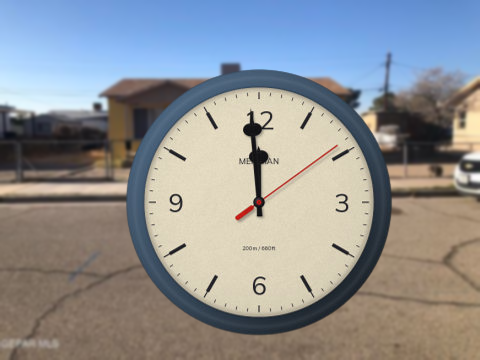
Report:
**11:59:09**
